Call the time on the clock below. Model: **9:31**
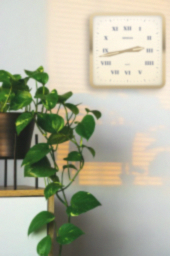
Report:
**2:43**
